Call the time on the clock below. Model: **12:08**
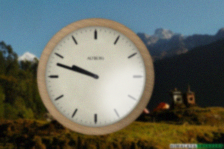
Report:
**9:48**
